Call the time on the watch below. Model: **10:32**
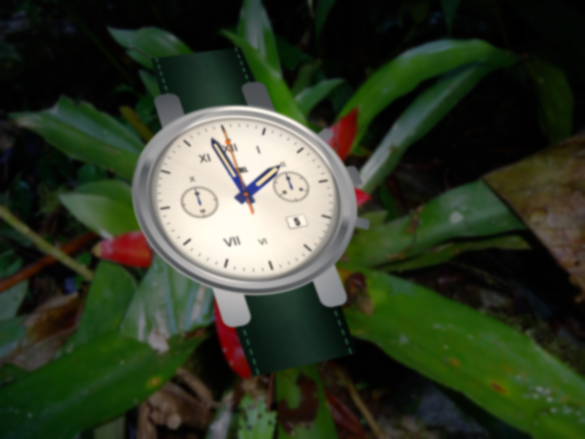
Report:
**1:58**
